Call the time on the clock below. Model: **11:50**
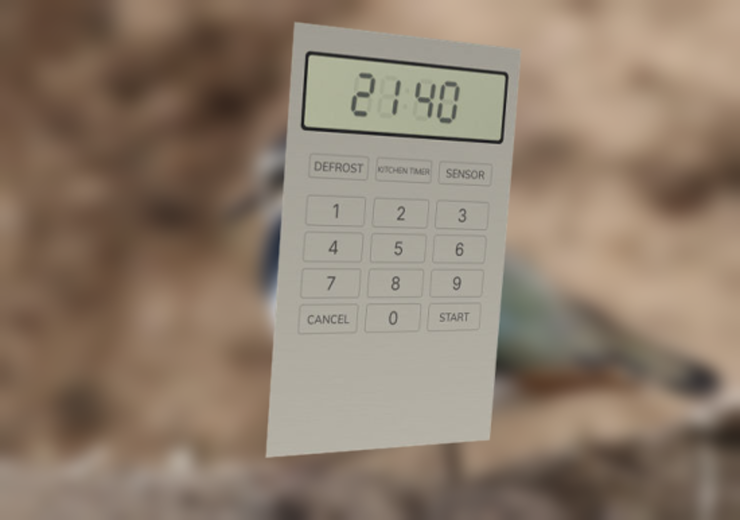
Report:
**21:40**
